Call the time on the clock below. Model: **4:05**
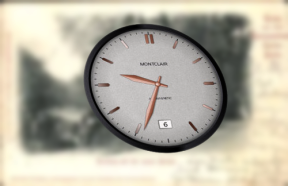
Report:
**9:34**
